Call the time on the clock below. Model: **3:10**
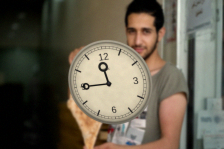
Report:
**11:45**
